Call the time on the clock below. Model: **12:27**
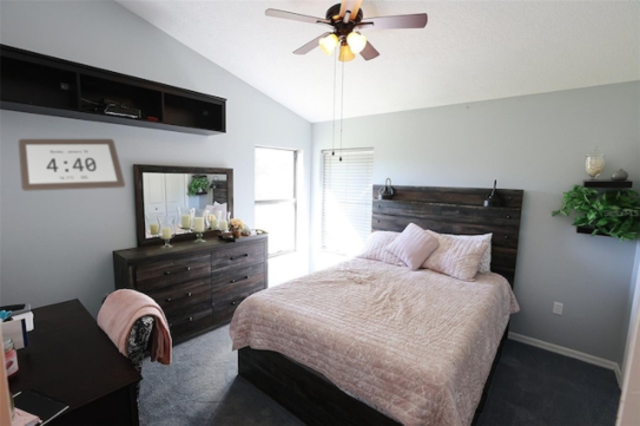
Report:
**4:40**
